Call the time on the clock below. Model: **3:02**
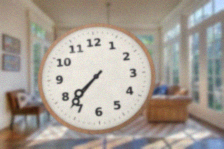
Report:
**7:37**
